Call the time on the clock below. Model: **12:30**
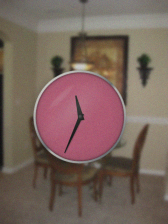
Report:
**11:34**
